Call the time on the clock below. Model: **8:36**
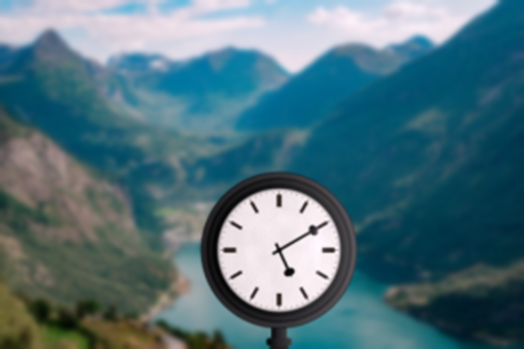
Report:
**5:10**
